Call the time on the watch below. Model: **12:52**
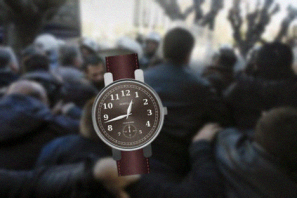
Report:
**12:43**
